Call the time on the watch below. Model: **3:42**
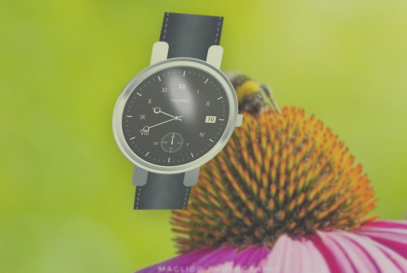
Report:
**9:41**
